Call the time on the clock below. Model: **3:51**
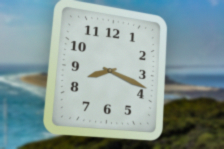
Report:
**8:18**
